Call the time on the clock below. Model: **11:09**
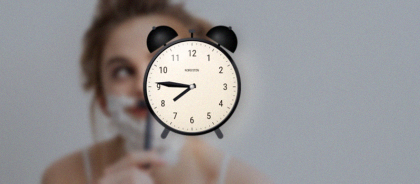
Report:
**7:46**
